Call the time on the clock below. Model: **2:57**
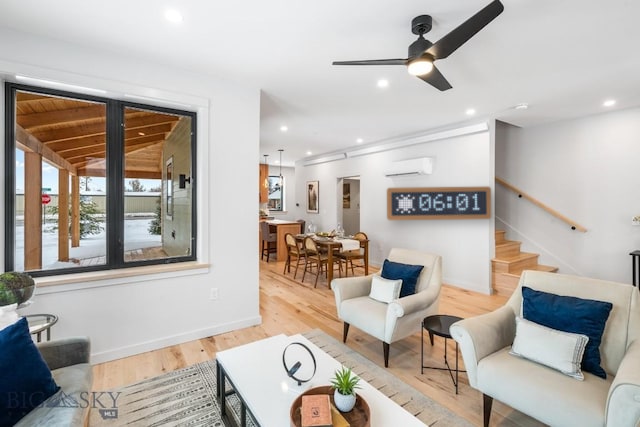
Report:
**6:01**
